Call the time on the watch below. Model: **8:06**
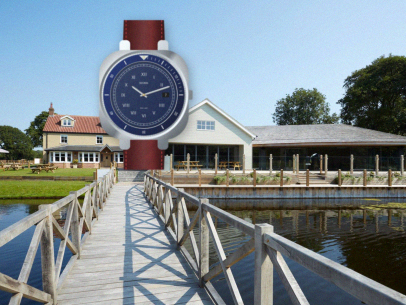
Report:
**10:12**
